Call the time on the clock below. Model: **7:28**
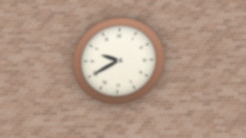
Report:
**9:40**
